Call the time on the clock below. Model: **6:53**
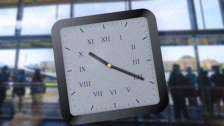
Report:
**10:20**
